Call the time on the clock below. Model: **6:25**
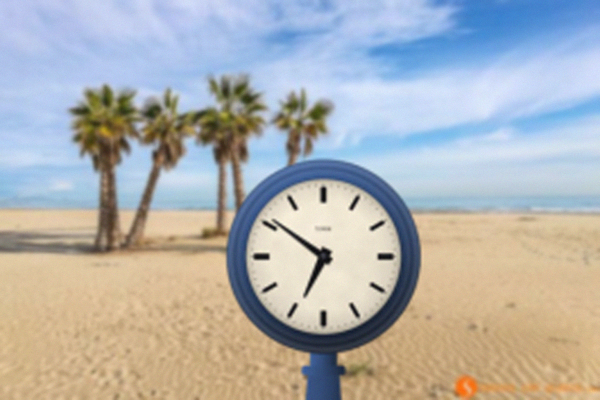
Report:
**6:51**
